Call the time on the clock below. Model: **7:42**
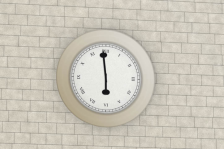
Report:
**5:59**
